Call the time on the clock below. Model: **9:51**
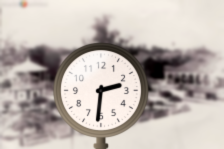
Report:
**2:31**
